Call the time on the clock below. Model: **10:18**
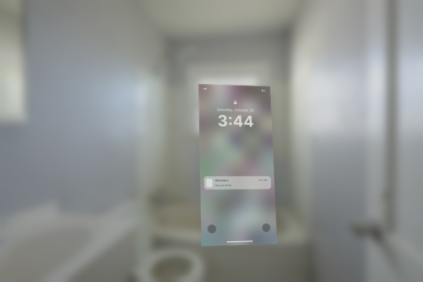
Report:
**3:44**
